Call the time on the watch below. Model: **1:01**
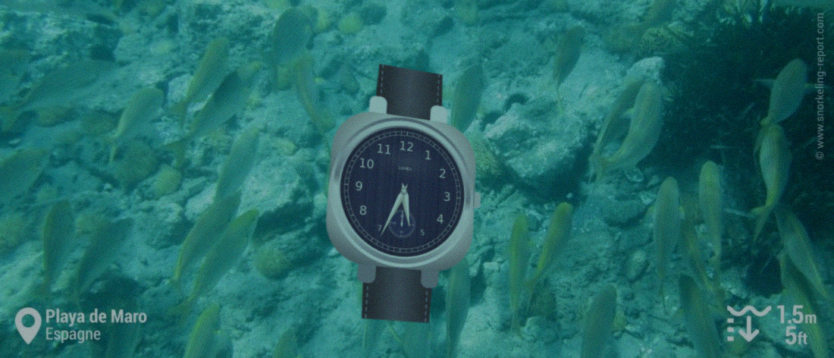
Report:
**5:34**
